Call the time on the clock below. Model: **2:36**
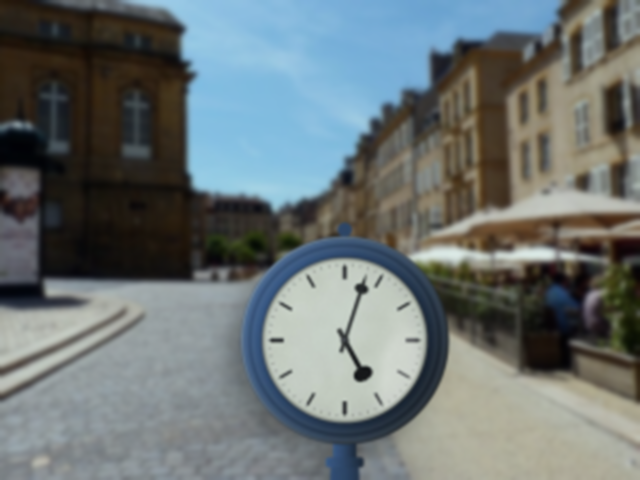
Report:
**5:03**
